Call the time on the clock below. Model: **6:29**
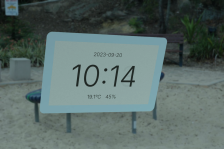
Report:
**10:14**
